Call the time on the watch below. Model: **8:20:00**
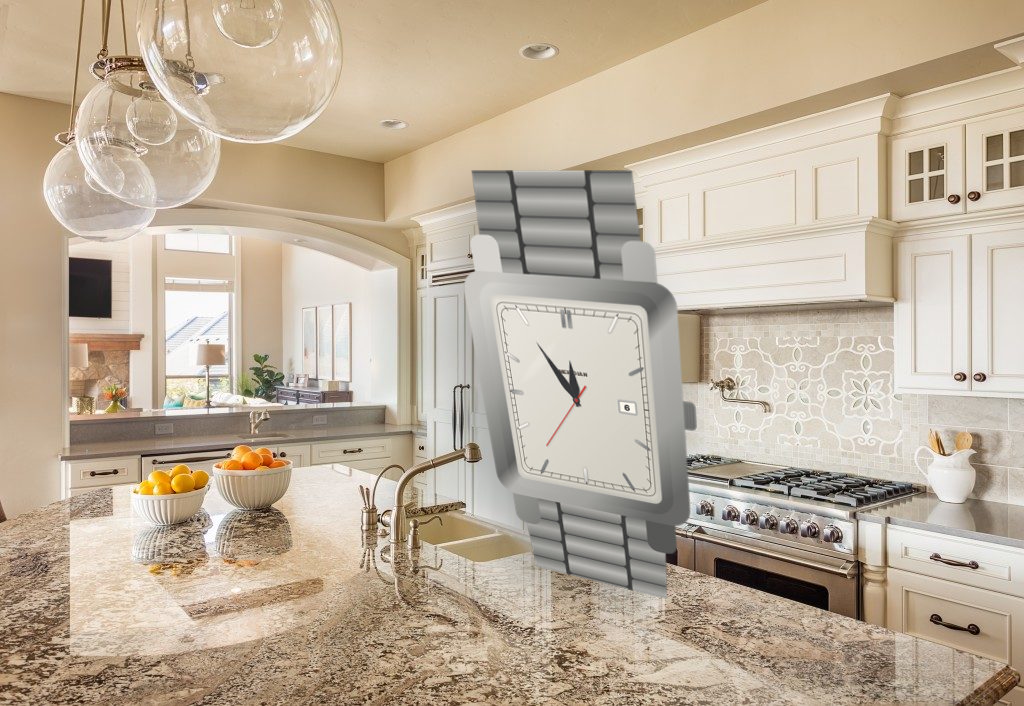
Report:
**11:54:36**
